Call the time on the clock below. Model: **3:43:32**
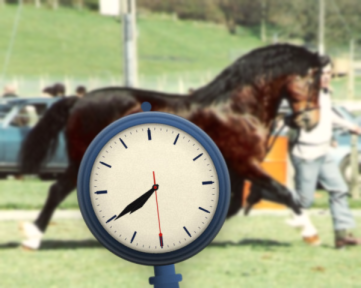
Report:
**7:39:30**
